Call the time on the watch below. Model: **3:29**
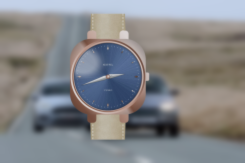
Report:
**2:42**
